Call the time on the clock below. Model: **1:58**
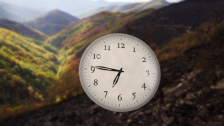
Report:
**6:46**
